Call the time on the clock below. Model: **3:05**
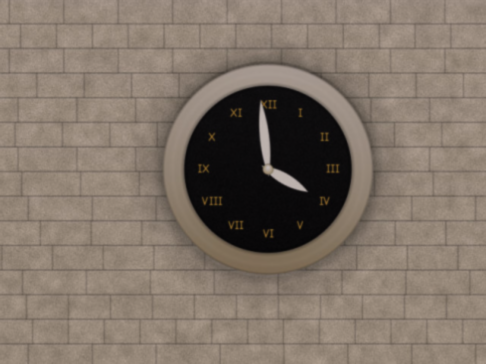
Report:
**3:59**
